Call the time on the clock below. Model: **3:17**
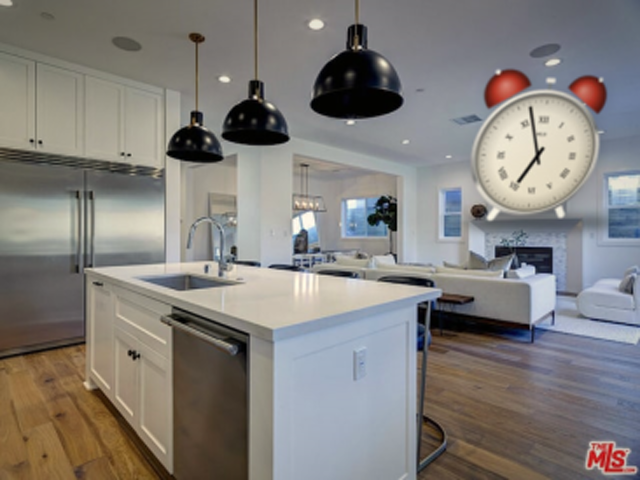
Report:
**6:57**
